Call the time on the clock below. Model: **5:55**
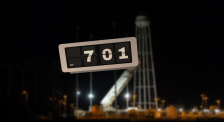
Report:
**7:01**
